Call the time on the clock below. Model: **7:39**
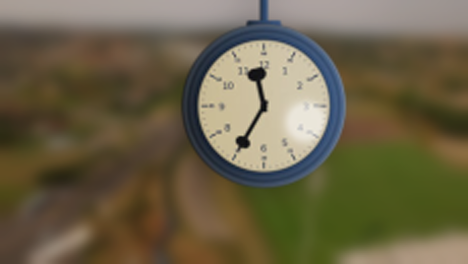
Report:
**11:35**
